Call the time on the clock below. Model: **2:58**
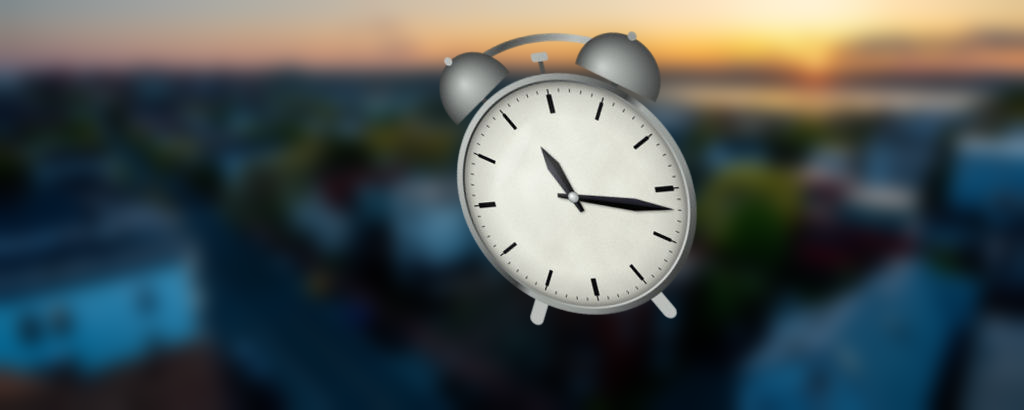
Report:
**11:17**
